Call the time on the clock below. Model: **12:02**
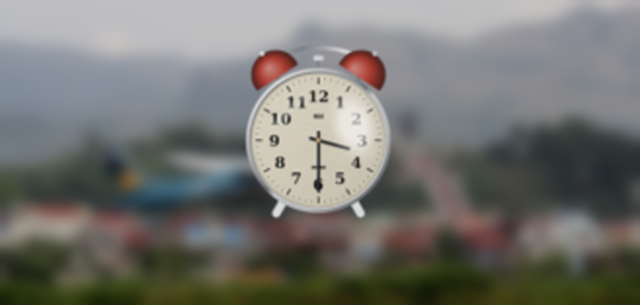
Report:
**3:30**
